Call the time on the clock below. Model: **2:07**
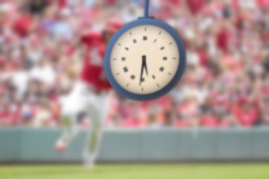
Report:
**5:31**
